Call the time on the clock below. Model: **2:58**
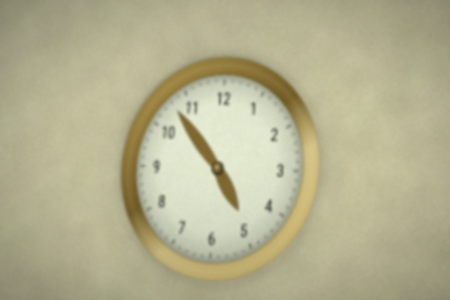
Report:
**4:53**
